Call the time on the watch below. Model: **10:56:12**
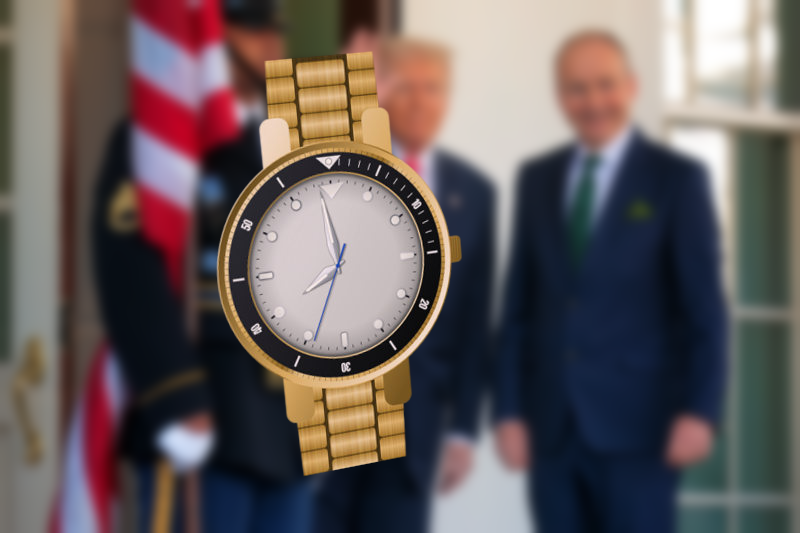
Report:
**7:58:34**
